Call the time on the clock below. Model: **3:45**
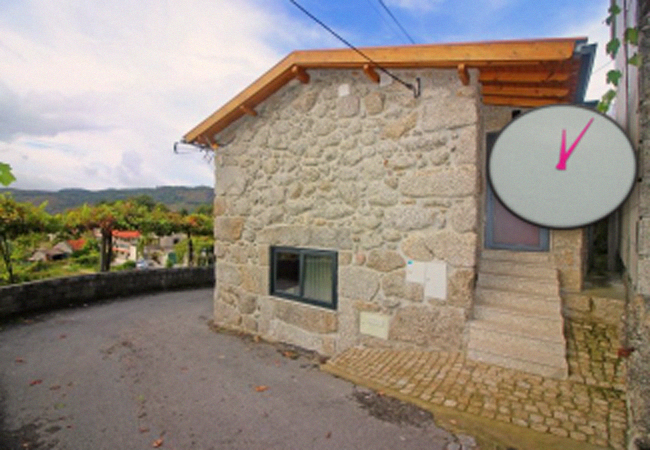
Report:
**12:05**
